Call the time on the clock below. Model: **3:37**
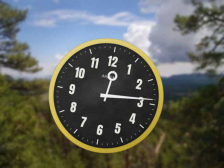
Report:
**12:14**
